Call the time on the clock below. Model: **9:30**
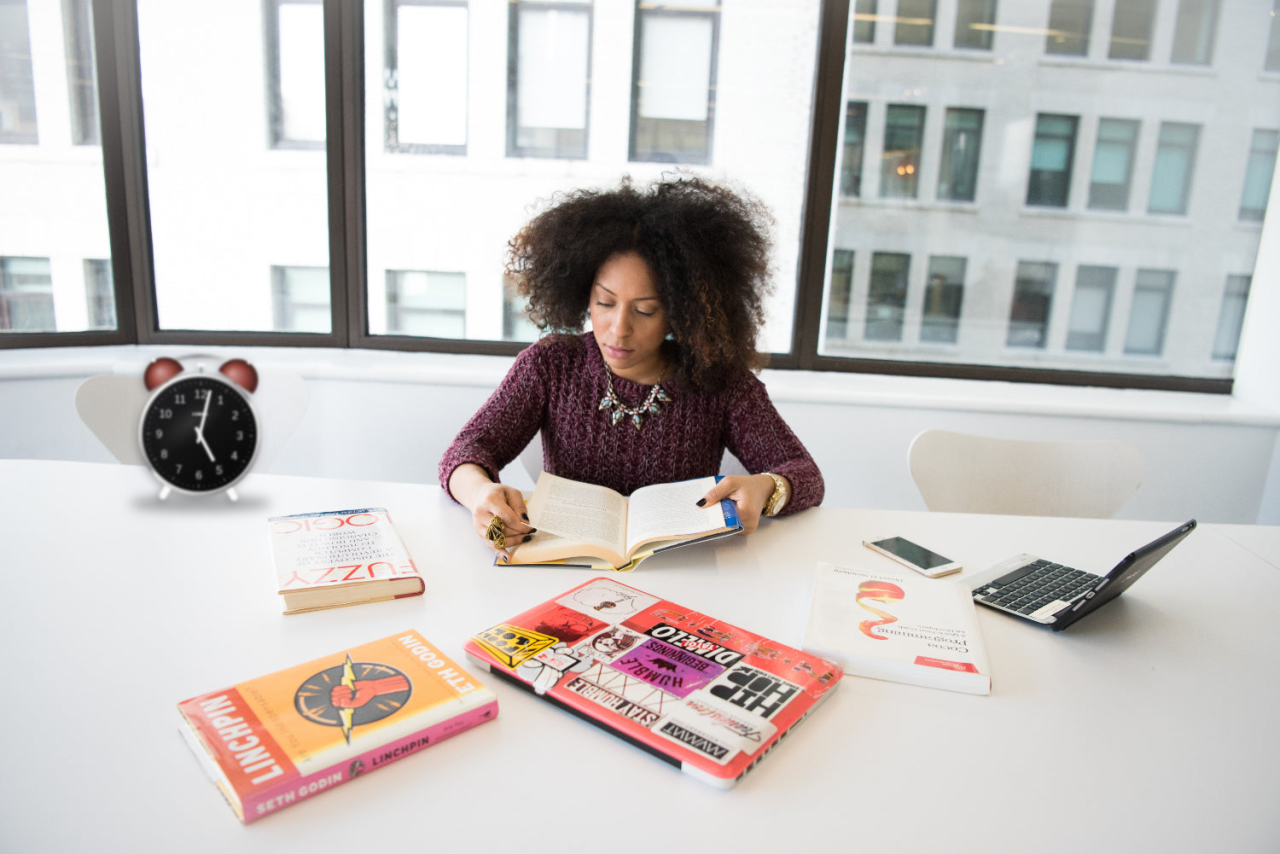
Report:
**5:02**
